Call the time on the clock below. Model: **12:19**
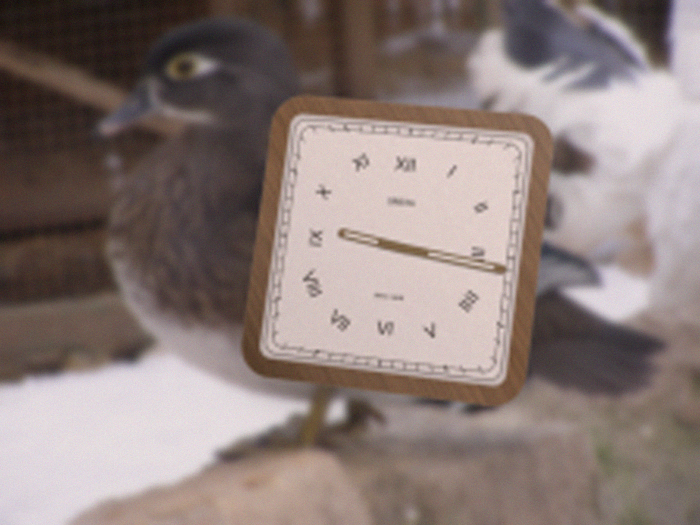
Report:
**9:16**
